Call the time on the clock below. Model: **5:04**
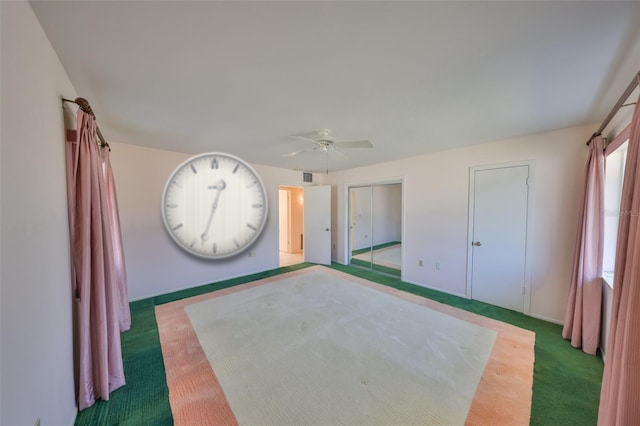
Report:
**12:33**
